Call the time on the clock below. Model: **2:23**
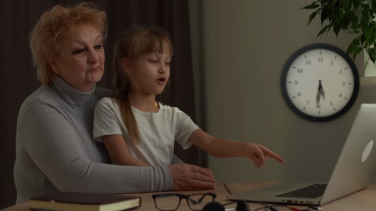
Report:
**5:31**
